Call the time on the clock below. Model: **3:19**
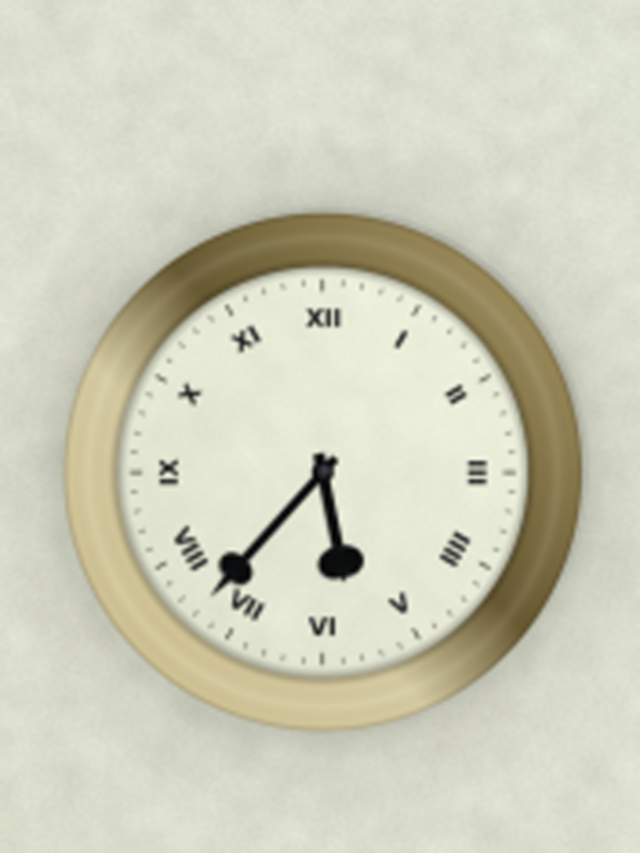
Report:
**5:37**
